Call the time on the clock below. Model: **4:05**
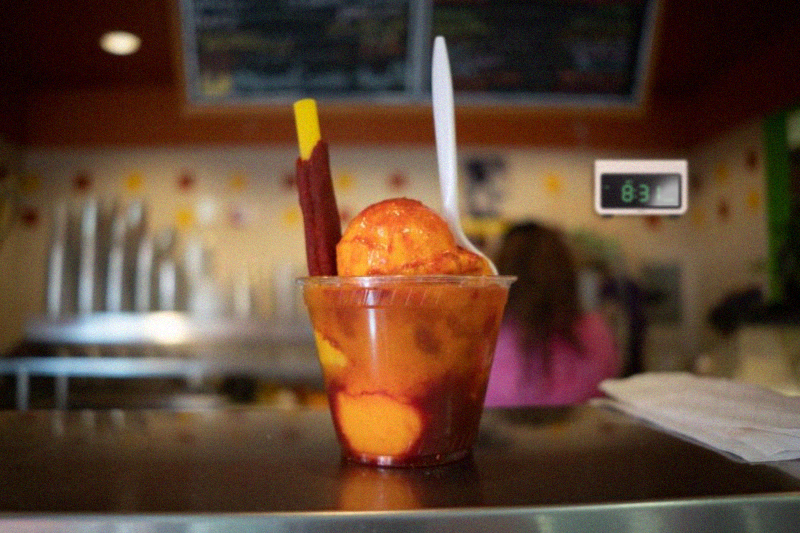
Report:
**8:31**
